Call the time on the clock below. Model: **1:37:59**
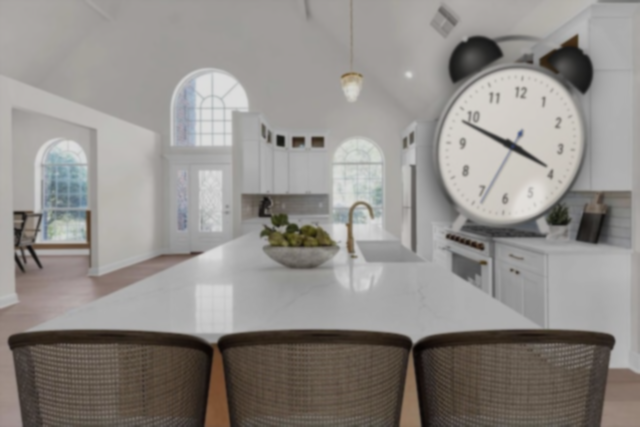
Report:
**3:48:34**
